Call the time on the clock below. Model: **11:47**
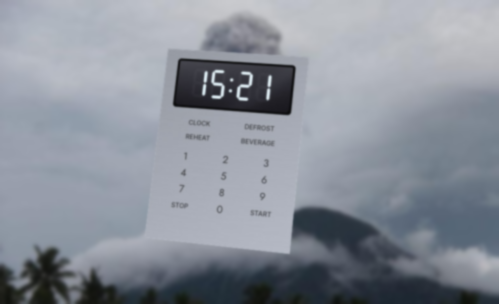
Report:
**15:21**
